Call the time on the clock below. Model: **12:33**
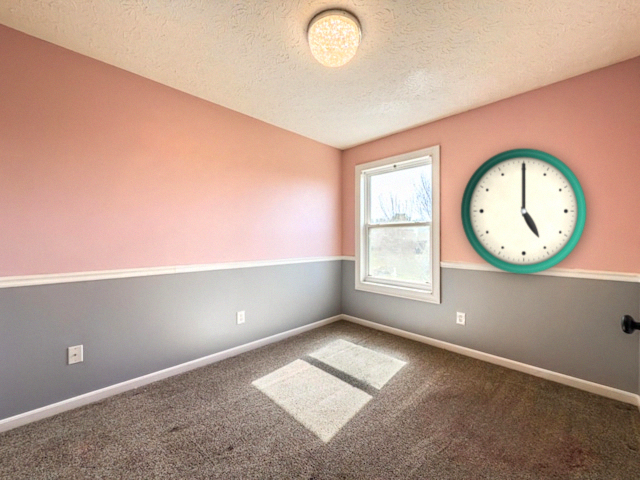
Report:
**5:00**
